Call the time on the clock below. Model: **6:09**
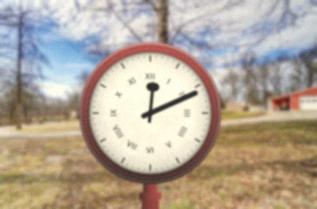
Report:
**12:11**
